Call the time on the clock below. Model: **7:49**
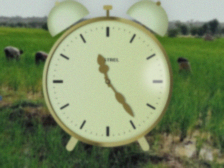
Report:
**11:24**
